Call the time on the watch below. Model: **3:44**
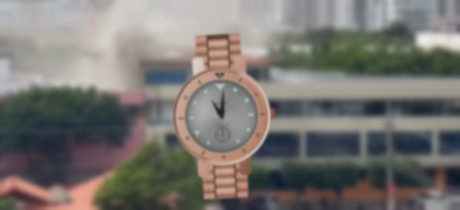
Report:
**11:01**
